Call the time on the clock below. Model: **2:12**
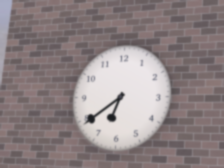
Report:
**6:39**
